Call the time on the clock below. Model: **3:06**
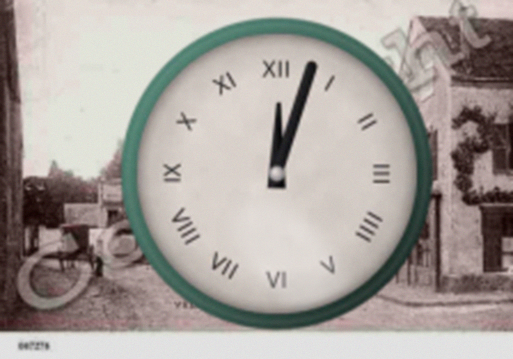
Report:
**12:03**
